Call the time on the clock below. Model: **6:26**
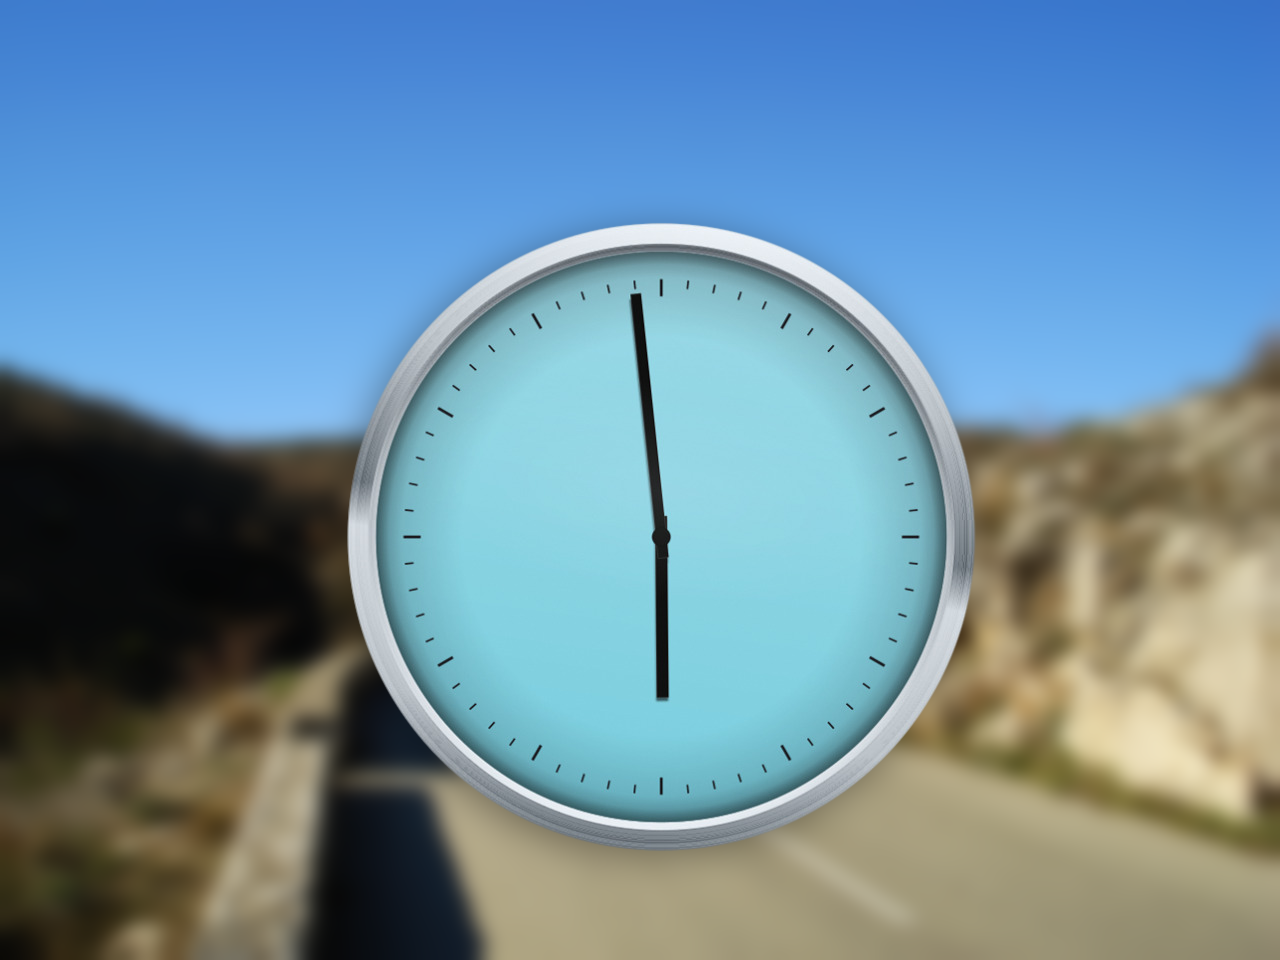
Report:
**5:59**
